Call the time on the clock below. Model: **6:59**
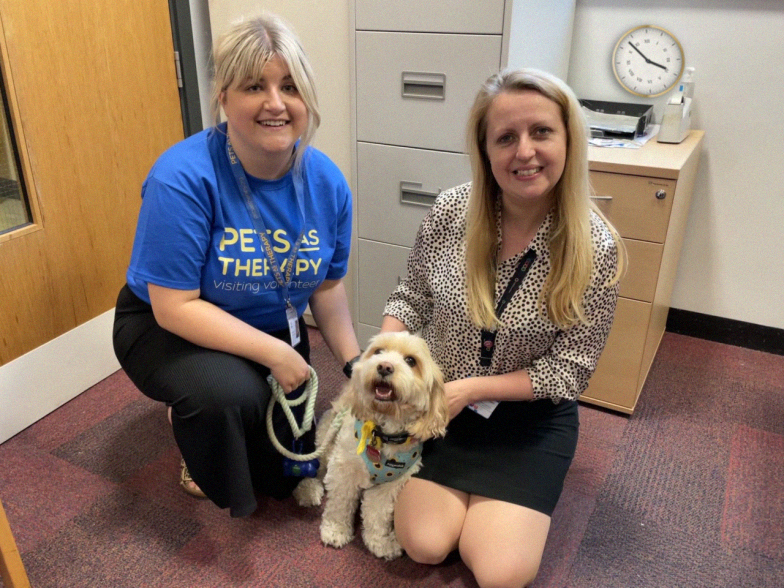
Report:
**3:53**
